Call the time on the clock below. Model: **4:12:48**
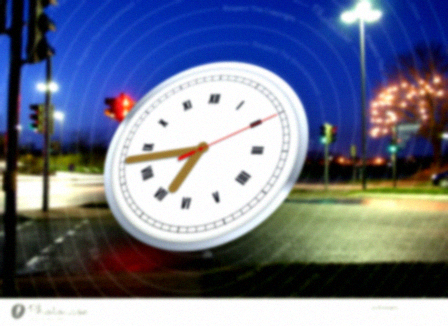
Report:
**6:43:10**
